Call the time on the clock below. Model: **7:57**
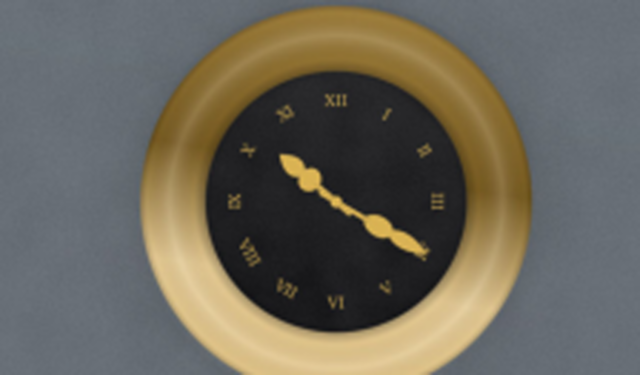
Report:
**10:20**
